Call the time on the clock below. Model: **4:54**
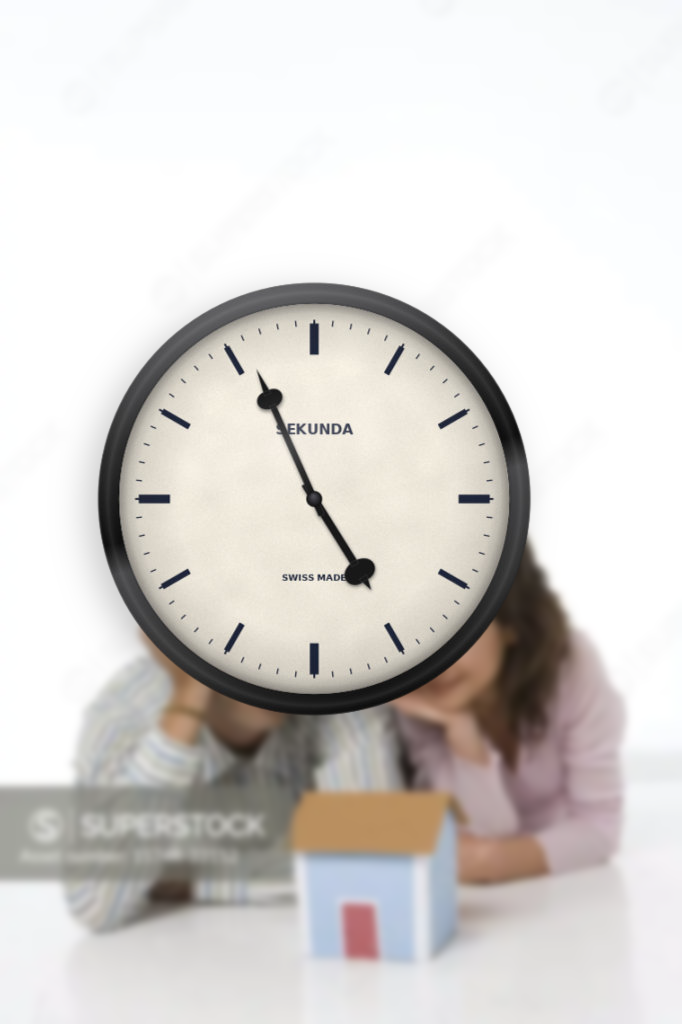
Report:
**4:56**
